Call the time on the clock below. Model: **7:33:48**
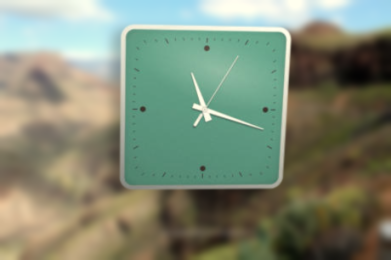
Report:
**11:18:05**
